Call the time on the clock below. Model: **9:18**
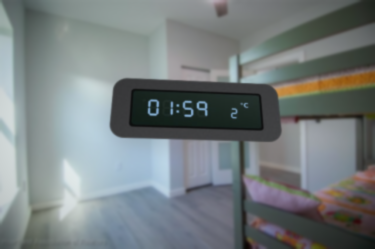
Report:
**1:59**
